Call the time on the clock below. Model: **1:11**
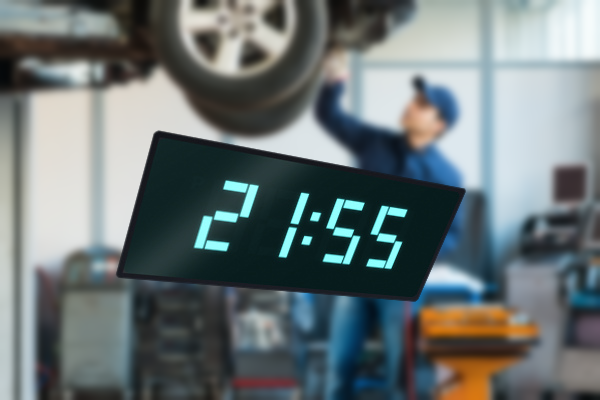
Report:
**21:55**
